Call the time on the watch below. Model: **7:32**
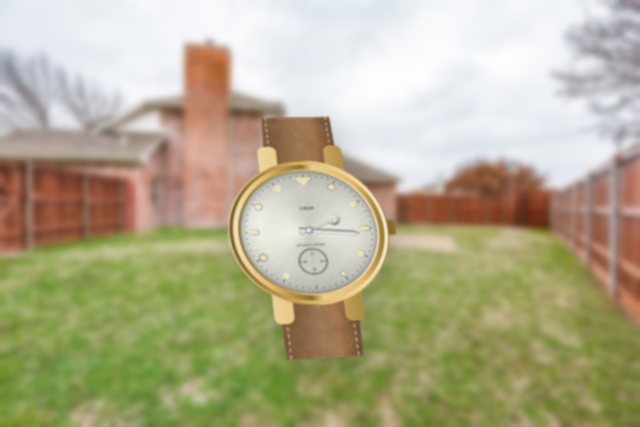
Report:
**2:16**
